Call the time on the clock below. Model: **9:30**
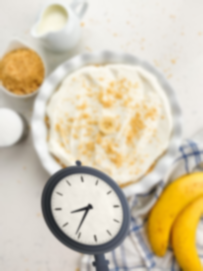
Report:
**8:36**
